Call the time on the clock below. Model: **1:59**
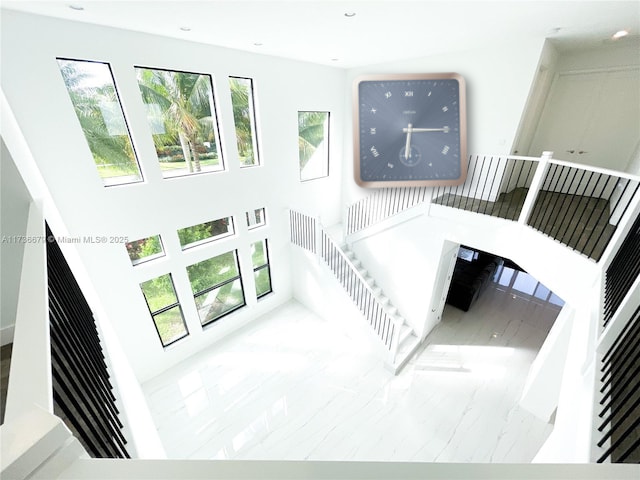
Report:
**6:15**
